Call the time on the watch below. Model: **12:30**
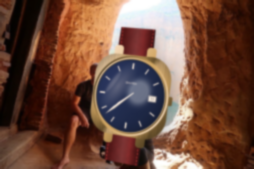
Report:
**7:38**
